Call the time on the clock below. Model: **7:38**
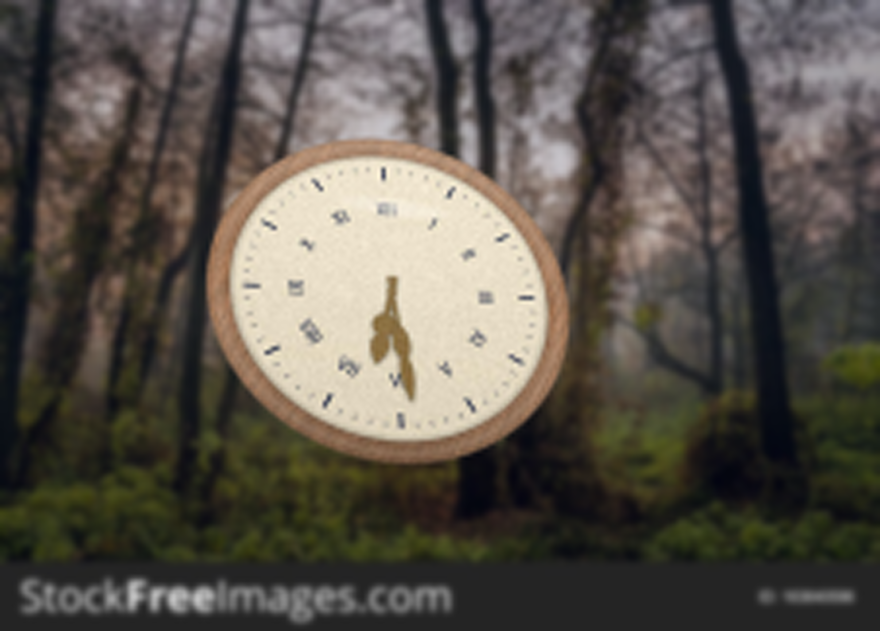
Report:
**6:29**
